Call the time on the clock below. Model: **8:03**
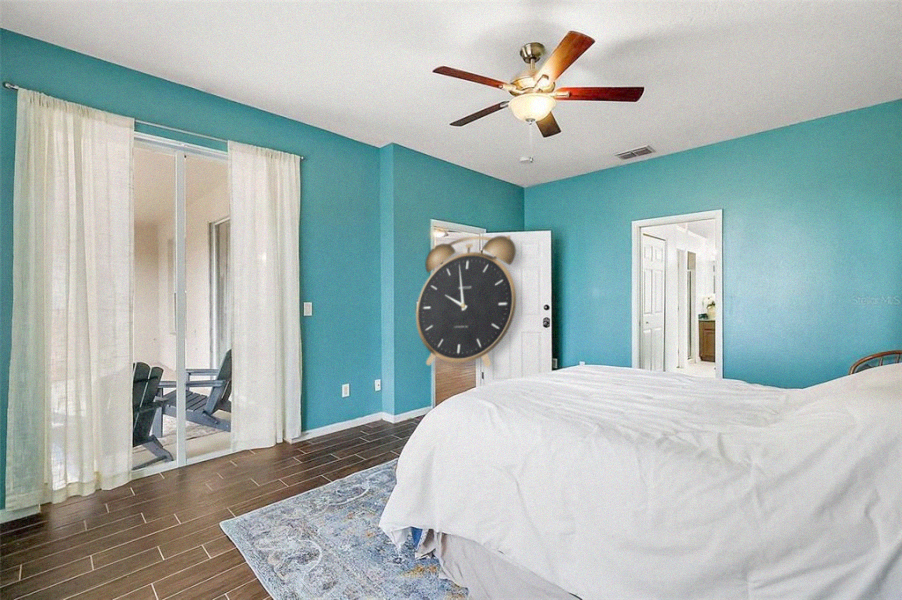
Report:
**9:58**
